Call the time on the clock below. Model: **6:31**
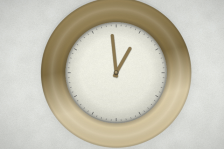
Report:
**12:59**
